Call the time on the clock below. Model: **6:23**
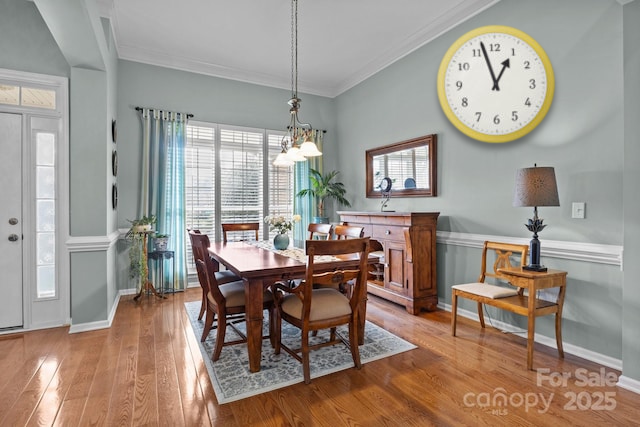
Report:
**12:57**
